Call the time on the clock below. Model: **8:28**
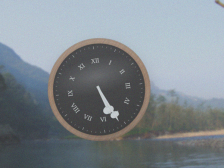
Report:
**5:26**
